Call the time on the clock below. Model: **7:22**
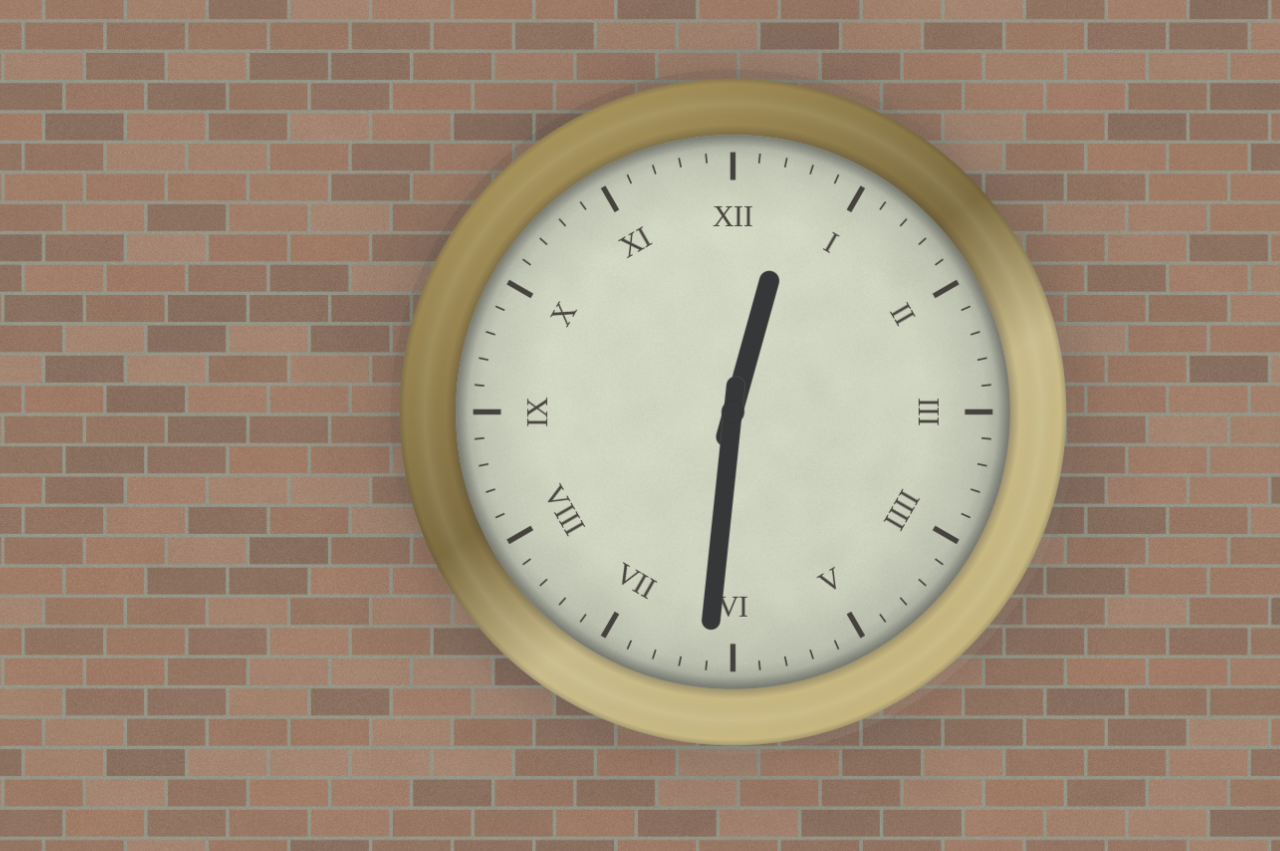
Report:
**12:31**
